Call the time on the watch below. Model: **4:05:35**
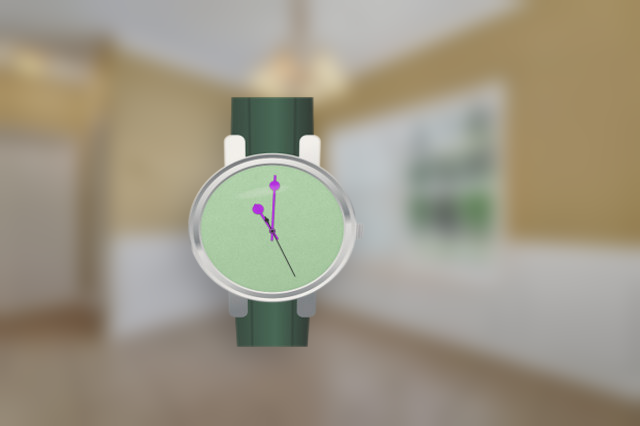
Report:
**11:00:26**
